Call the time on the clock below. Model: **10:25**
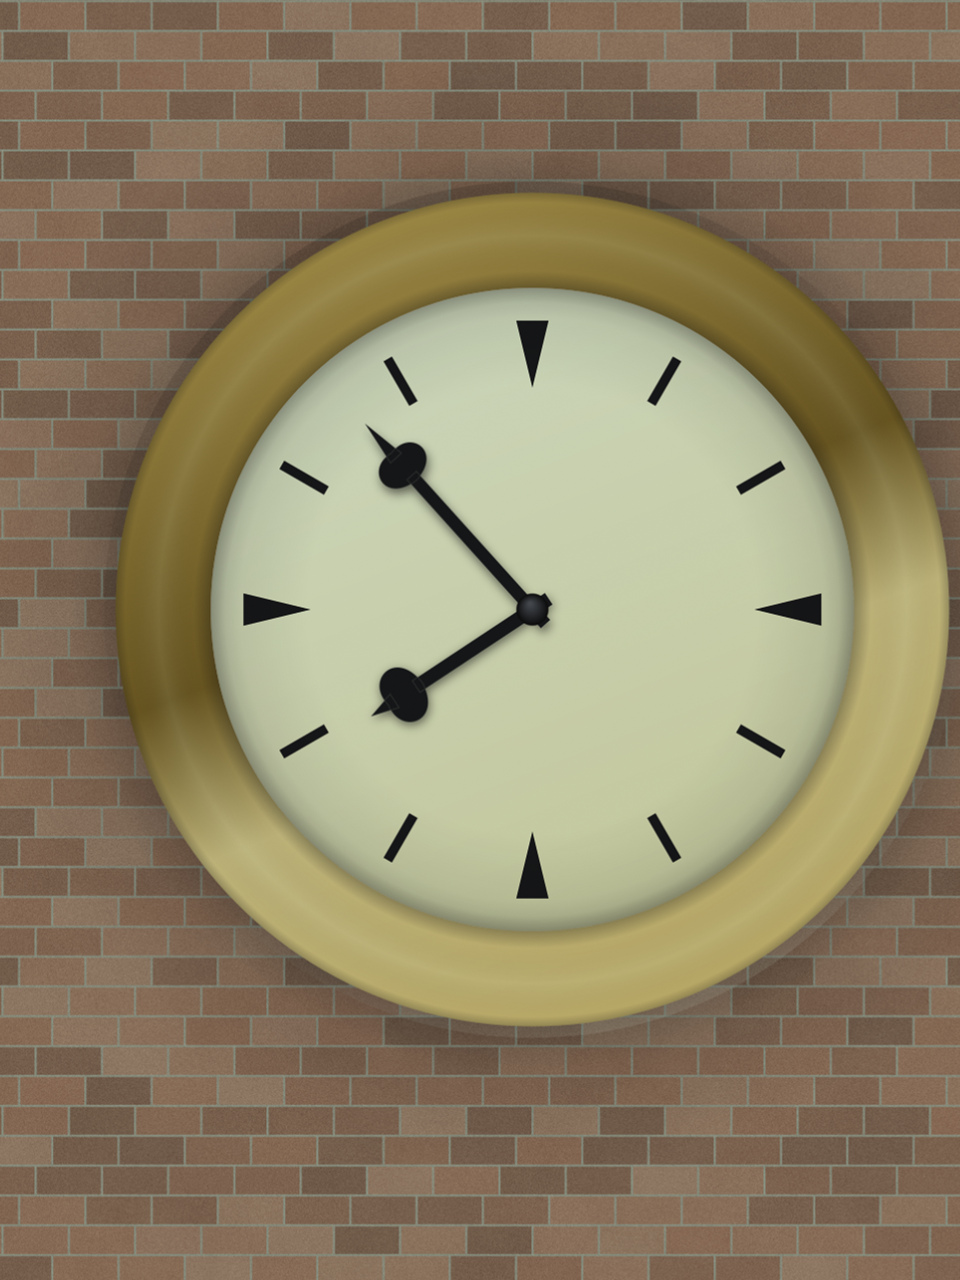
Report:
**7:53**
